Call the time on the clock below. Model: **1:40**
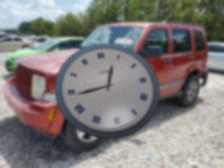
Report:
**12:44**
